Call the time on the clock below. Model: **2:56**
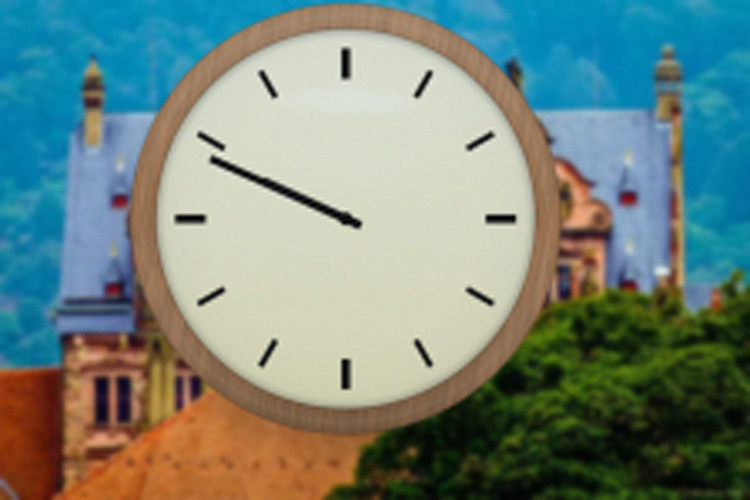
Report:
**9:49**
